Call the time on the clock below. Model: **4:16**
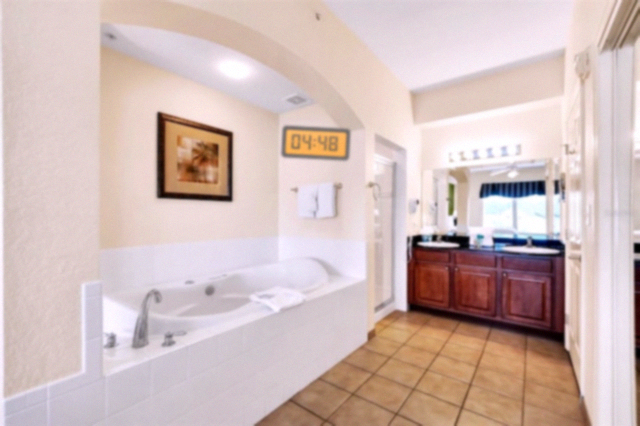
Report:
**4:48**
